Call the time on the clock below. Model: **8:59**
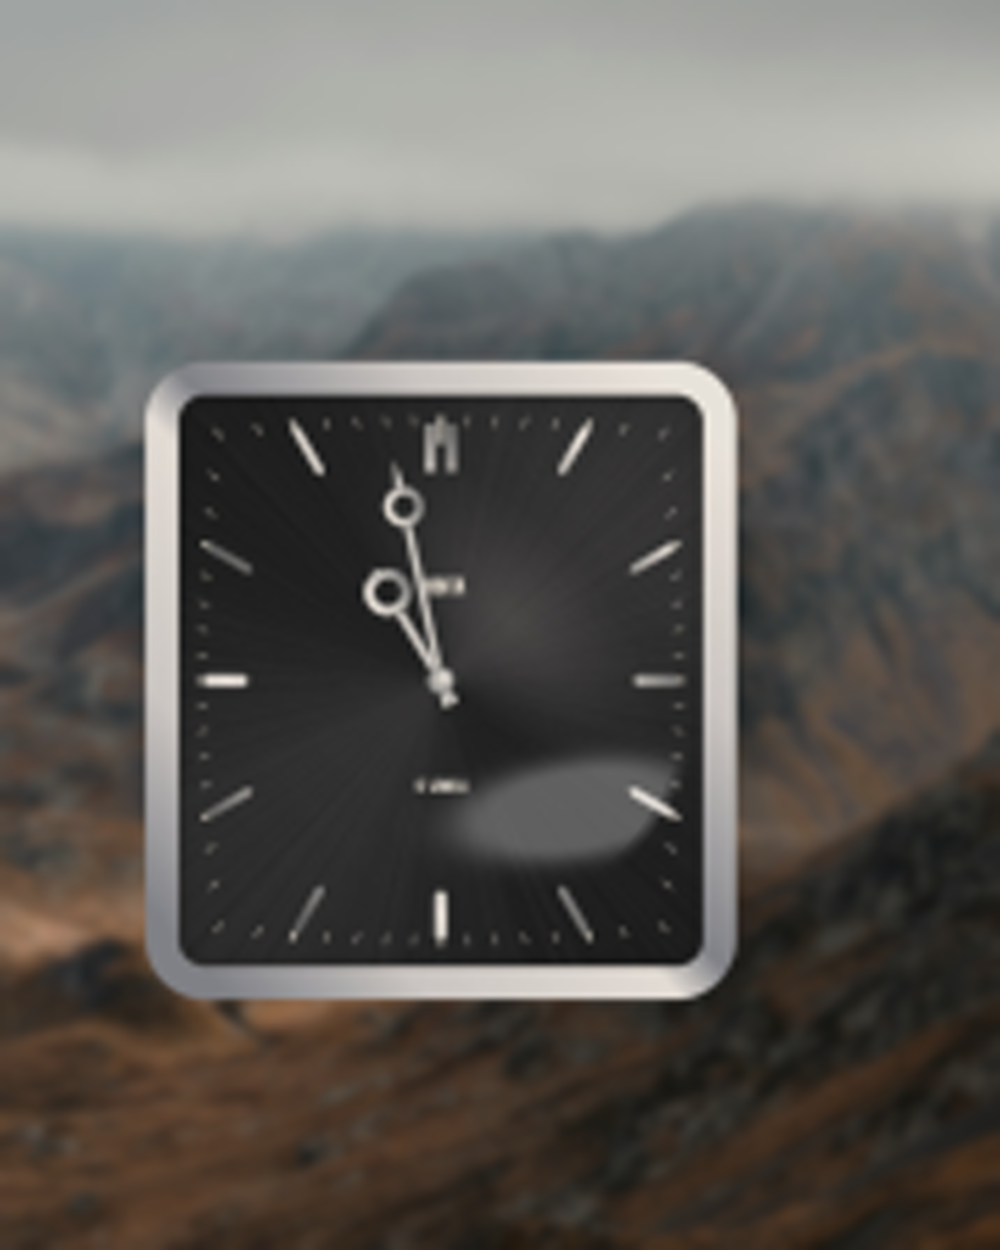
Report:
**10:58**
